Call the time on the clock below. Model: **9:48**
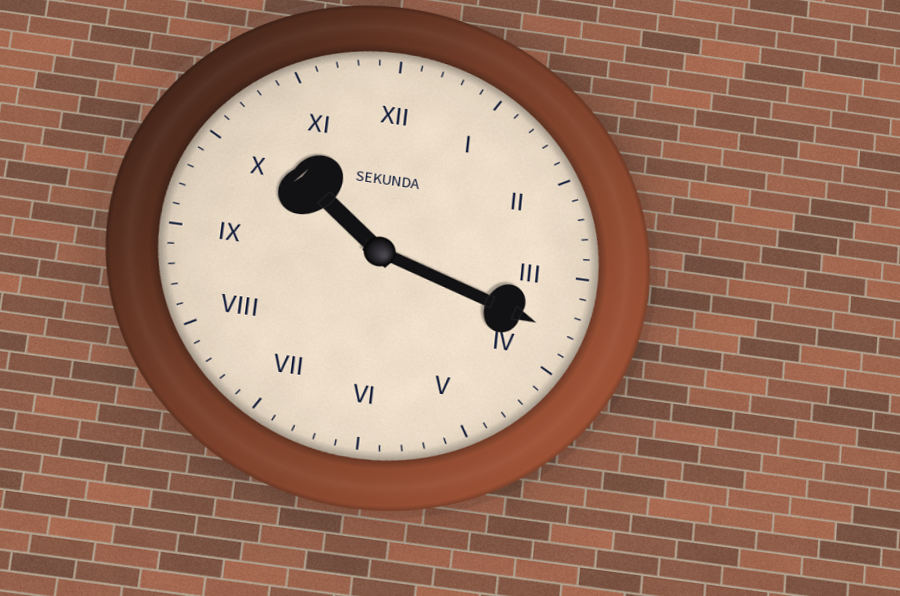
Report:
**10:18**
